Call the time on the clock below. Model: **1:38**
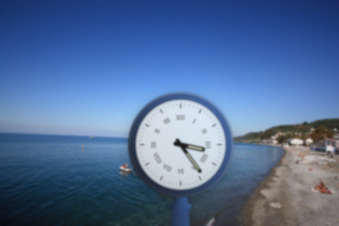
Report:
**3:24**
